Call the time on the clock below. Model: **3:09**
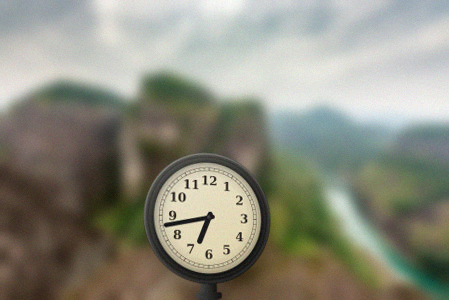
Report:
**6:43**
